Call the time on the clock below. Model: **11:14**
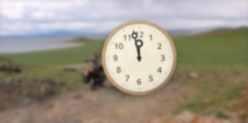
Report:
**11:58**
